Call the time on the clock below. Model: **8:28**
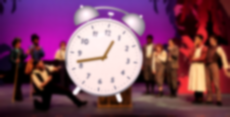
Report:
**12:42**
